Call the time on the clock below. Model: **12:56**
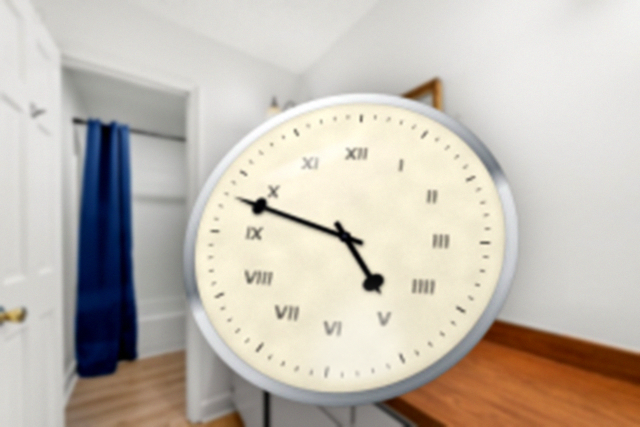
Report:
**4:48**
